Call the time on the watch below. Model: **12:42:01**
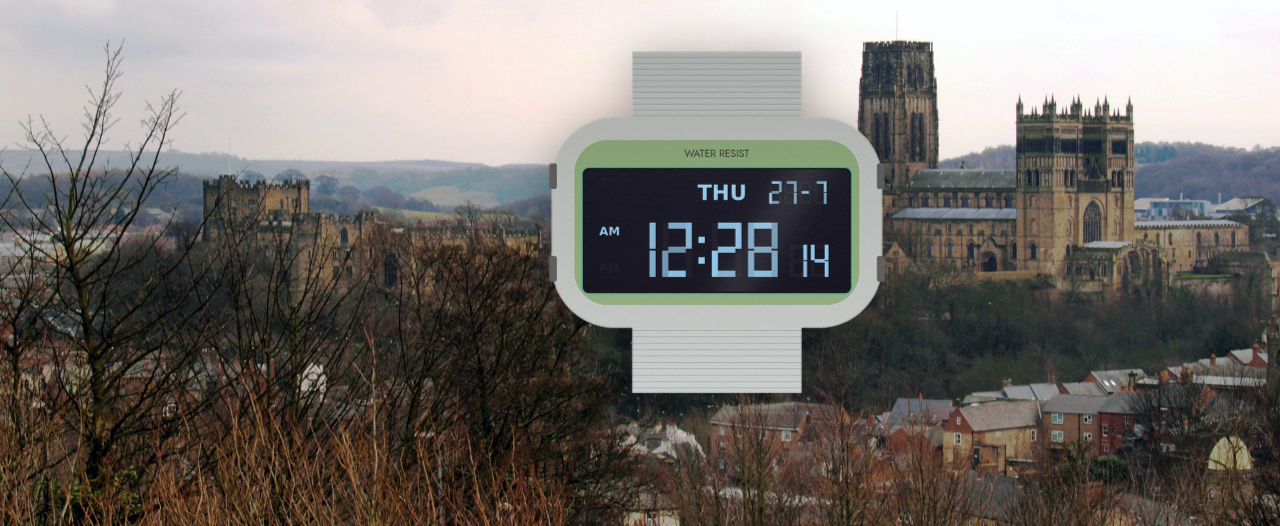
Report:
**12:28:14**
